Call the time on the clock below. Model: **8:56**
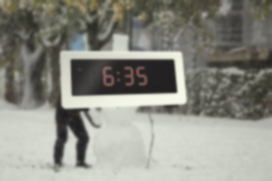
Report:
**6:35**
